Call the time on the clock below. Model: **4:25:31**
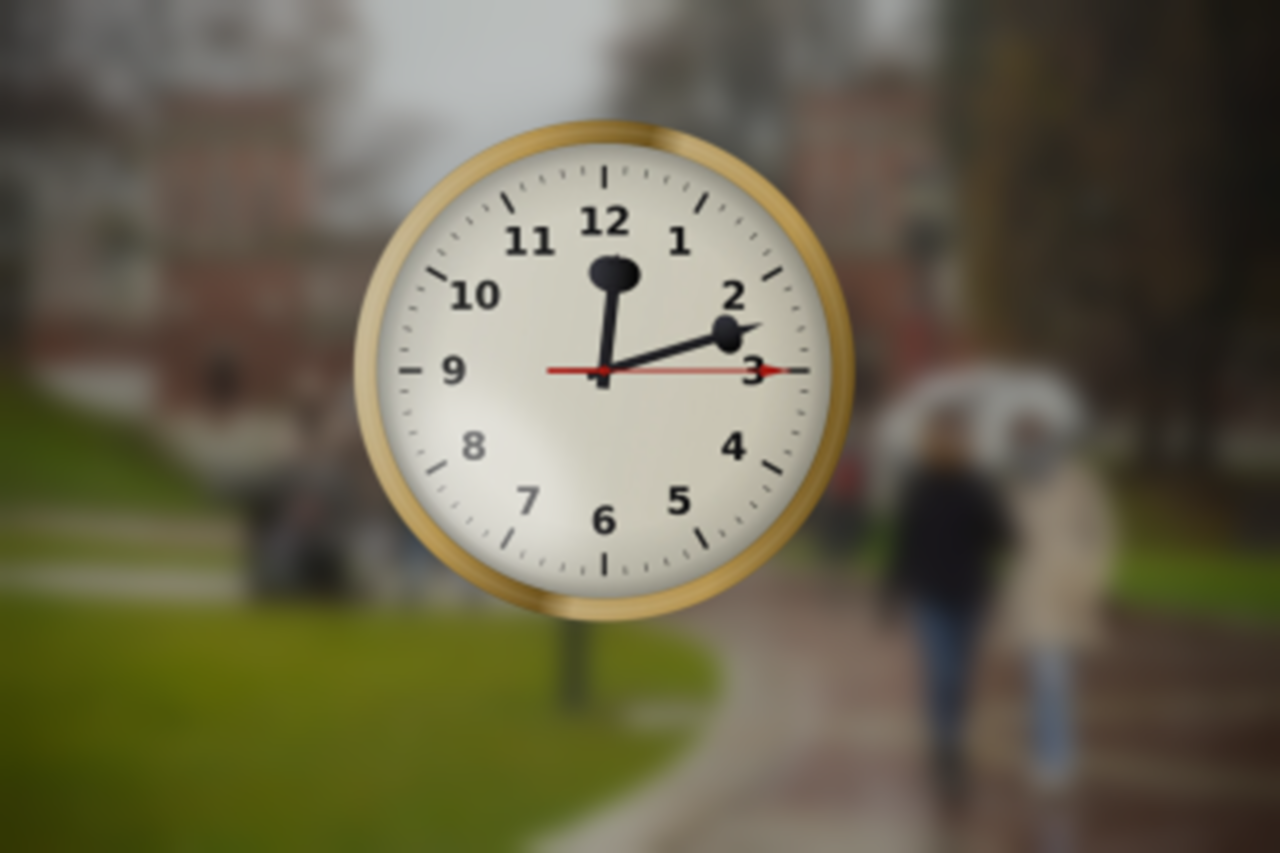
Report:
**12:12:15**
